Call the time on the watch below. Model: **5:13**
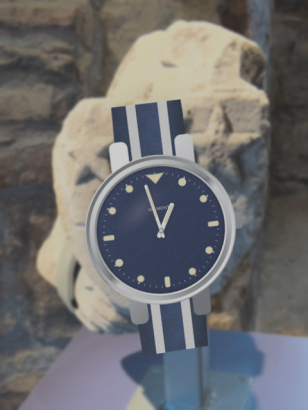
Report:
**12:58**
